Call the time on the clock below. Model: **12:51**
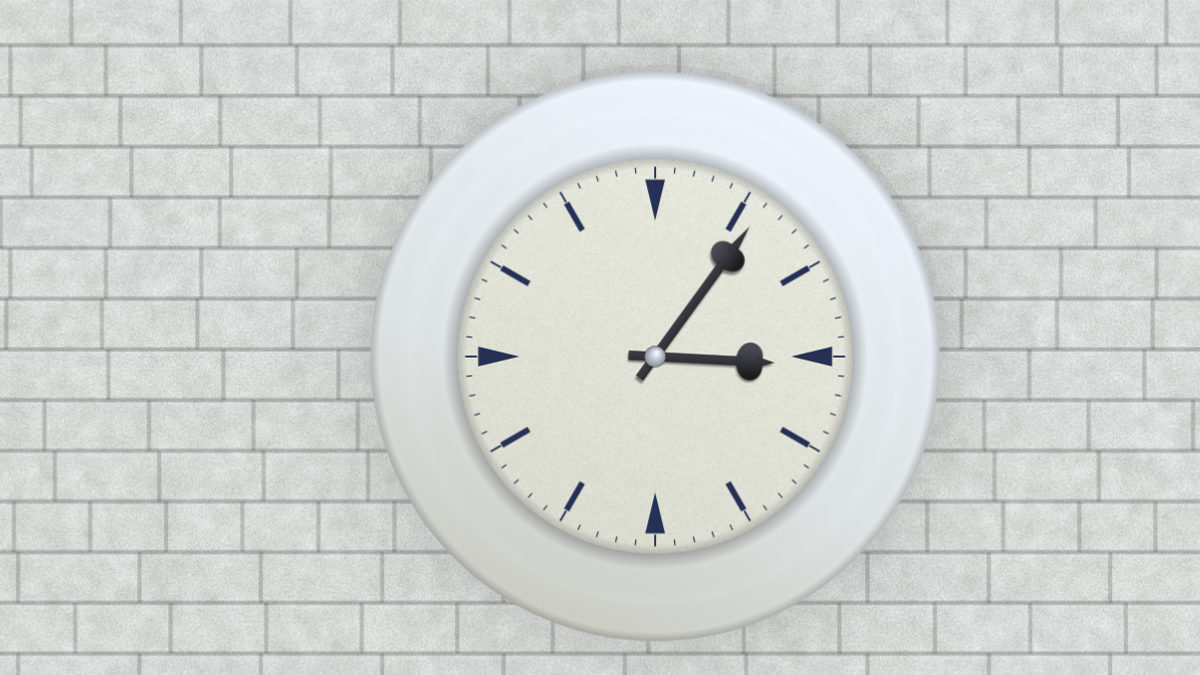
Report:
**3:06**
